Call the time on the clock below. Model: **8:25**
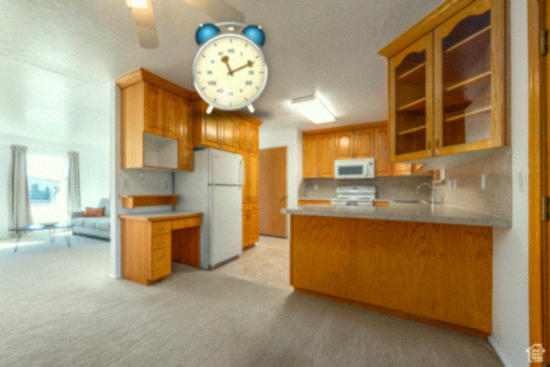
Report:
**11:11**
